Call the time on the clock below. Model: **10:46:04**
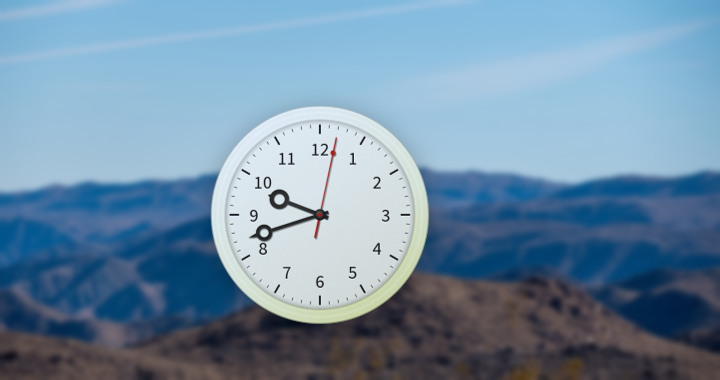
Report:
**9:42:02**
